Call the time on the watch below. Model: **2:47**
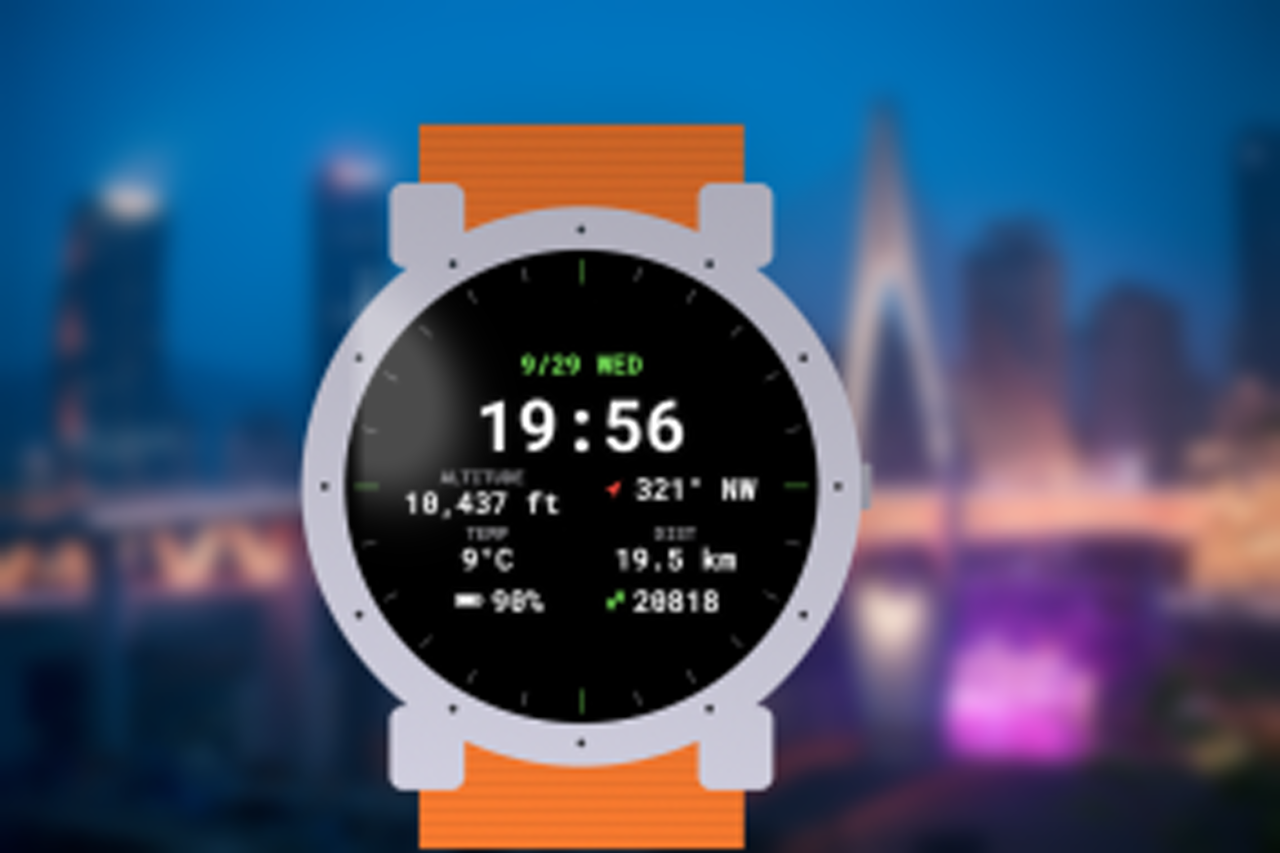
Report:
**19:56**
